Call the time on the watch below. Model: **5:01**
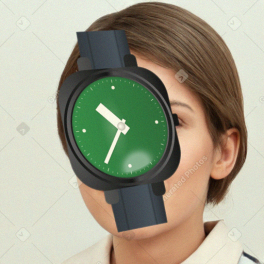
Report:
**10:36**
